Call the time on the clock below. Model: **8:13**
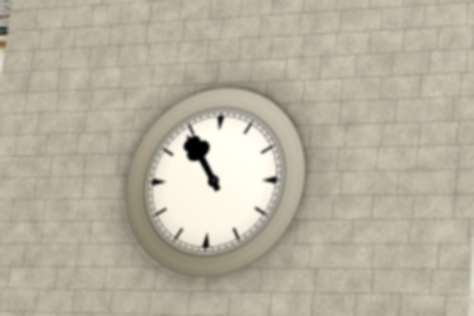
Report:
**10:54**
